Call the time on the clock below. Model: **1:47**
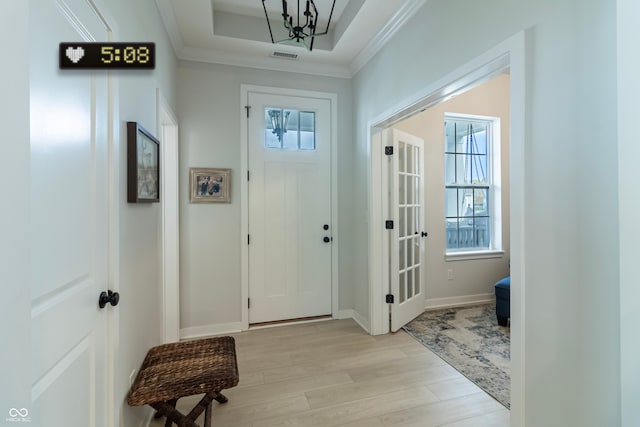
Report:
**5:08**
